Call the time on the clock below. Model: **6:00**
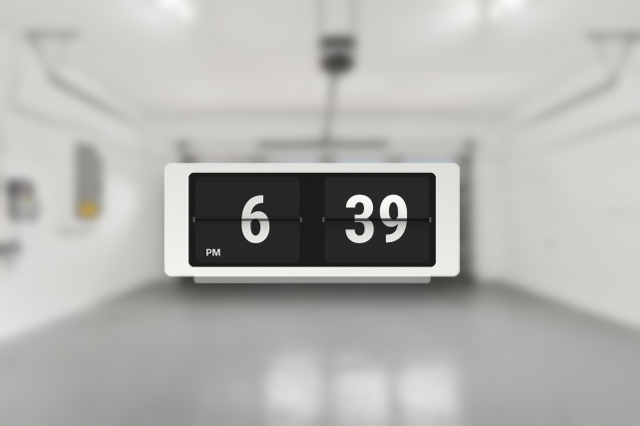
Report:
**6:39**
